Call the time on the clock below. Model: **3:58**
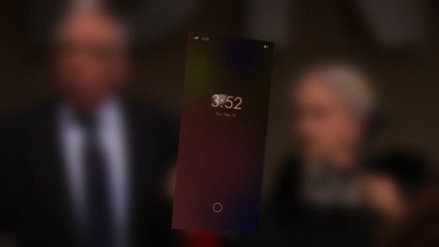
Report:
**3:52**
